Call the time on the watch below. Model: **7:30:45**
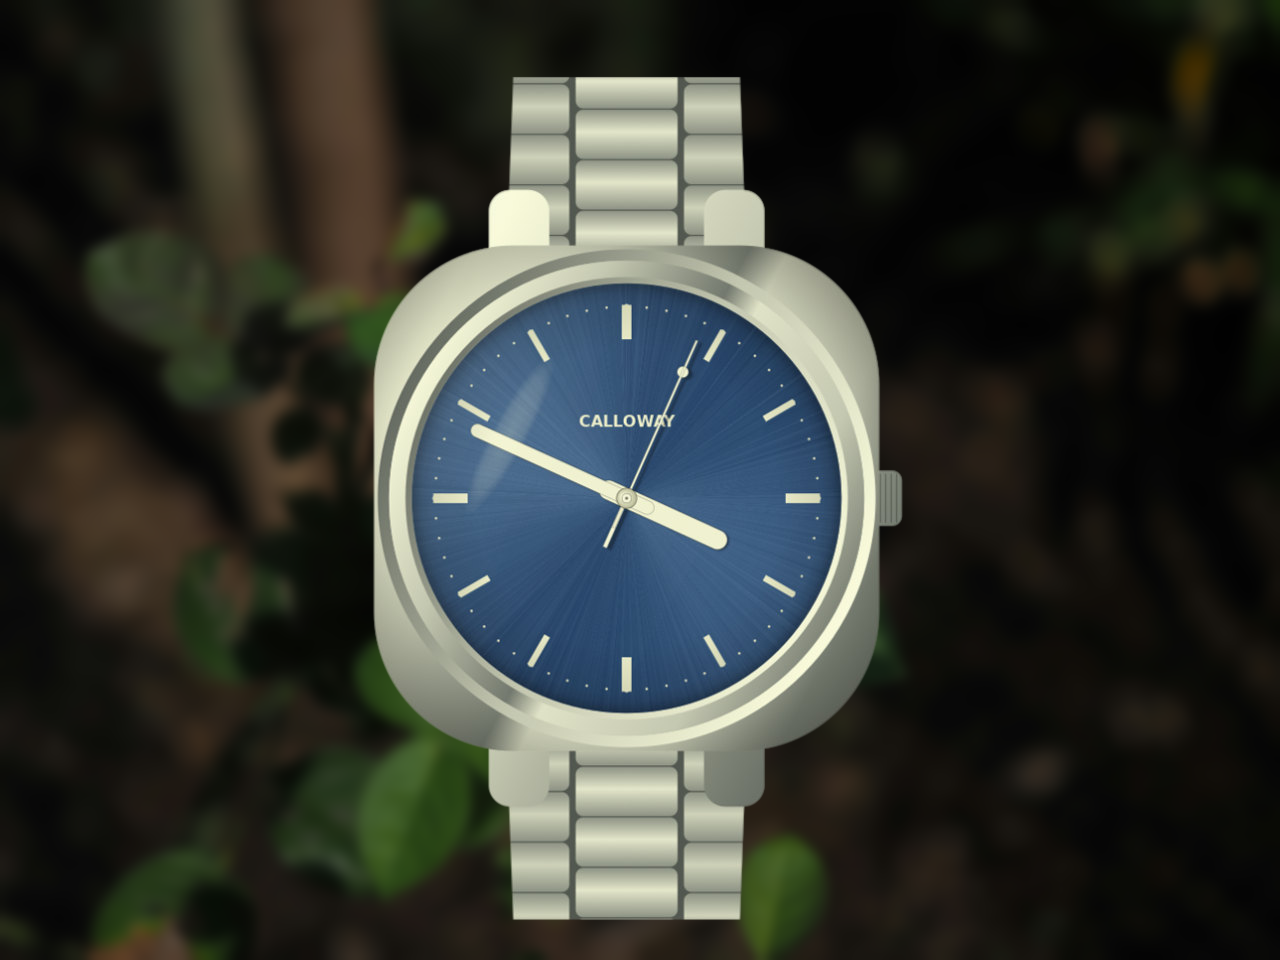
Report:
**3:49:04**
